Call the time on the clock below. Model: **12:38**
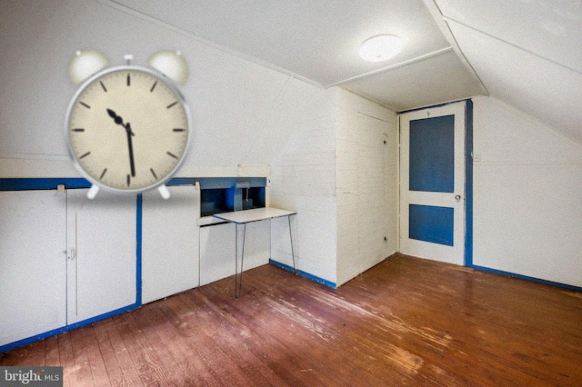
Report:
**10:29**
